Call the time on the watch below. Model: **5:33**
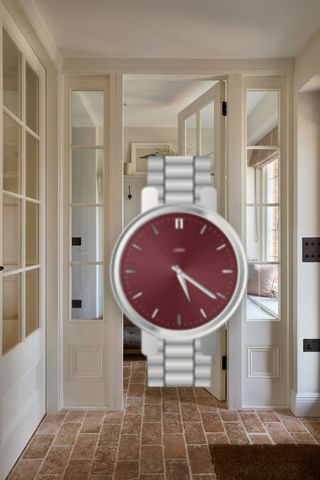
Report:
**5:21**
